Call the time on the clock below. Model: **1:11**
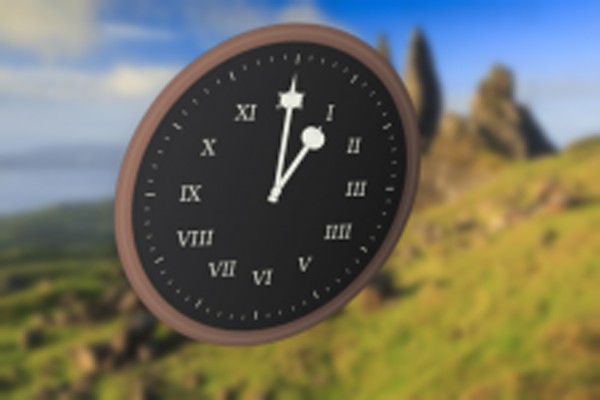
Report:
**1:00**
